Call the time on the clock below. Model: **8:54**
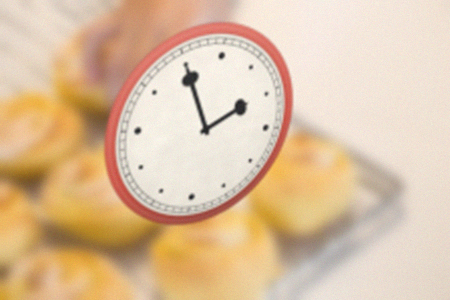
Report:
**1:55**
